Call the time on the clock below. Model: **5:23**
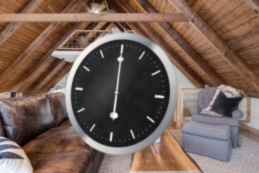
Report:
**6:00**
